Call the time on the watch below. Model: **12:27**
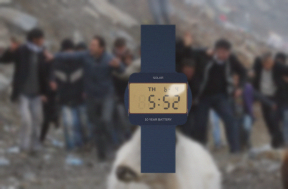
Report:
**5:52**
